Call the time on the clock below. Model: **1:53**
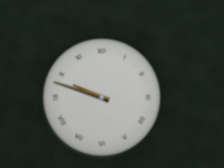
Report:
**9:48**
